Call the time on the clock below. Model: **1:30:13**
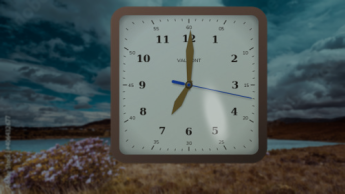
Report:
**7:00:17**
